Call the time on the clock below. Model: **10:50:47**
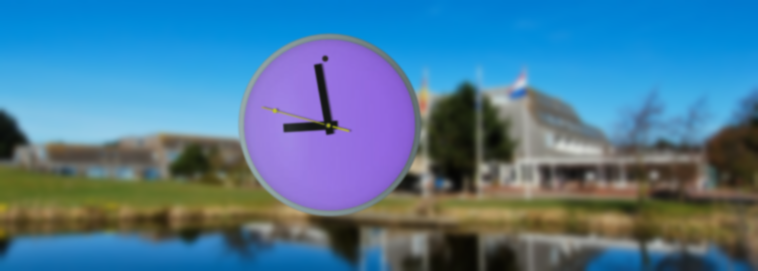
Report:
**8:58:48**
